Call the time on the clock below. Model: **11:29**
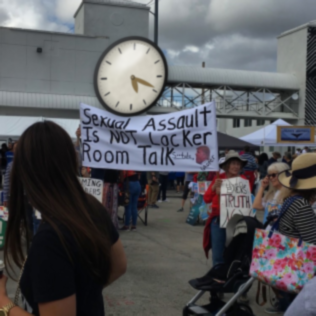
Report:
**5:19**
